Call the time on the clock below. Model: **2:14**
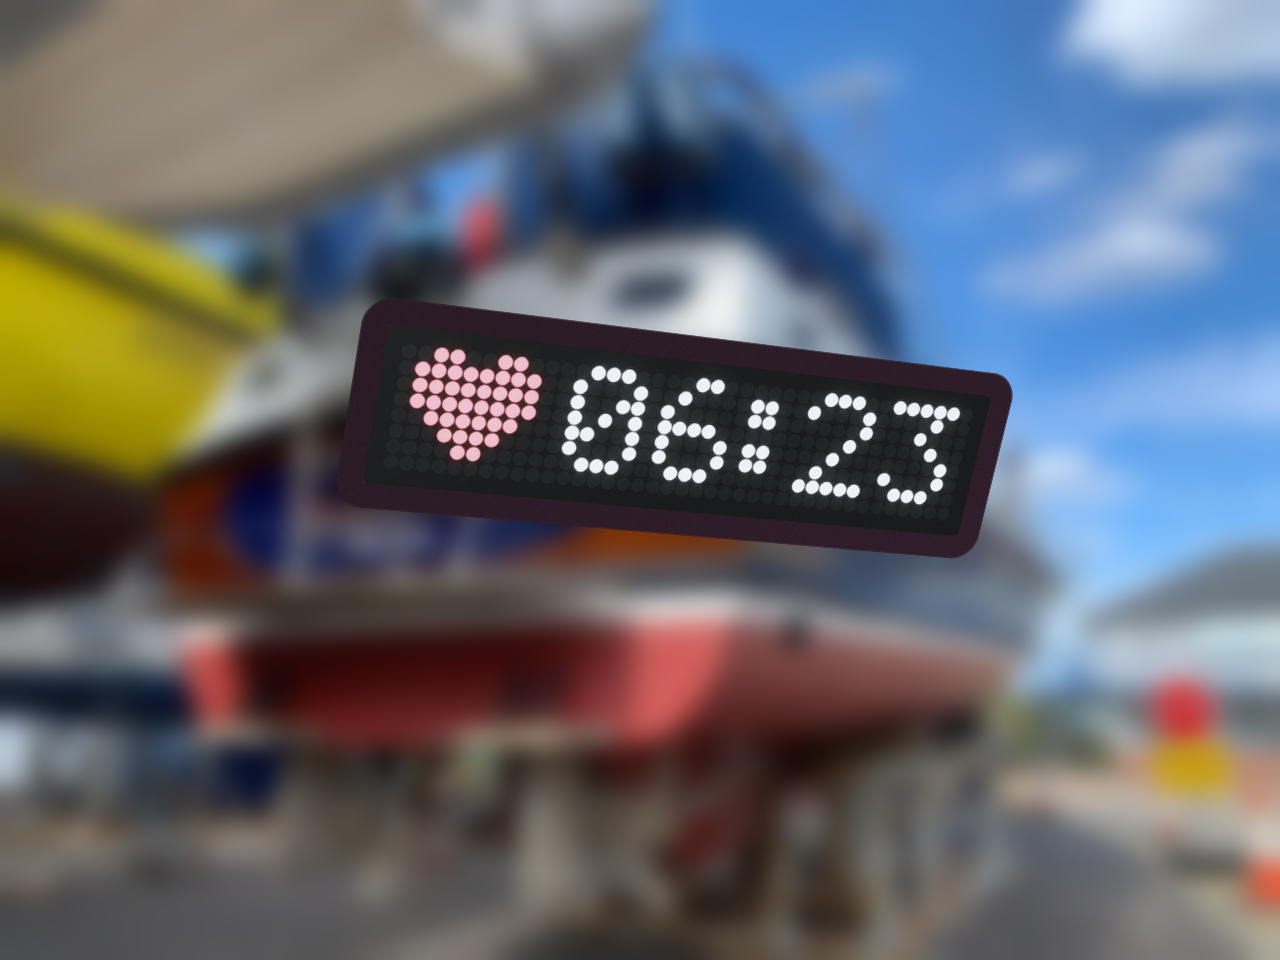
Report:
**6:23**
